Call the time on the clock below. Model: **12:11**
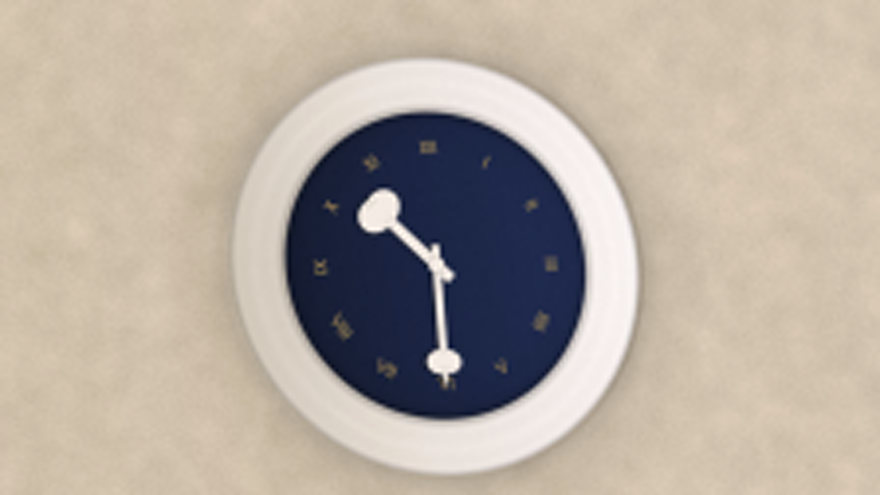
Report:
**10:30**
